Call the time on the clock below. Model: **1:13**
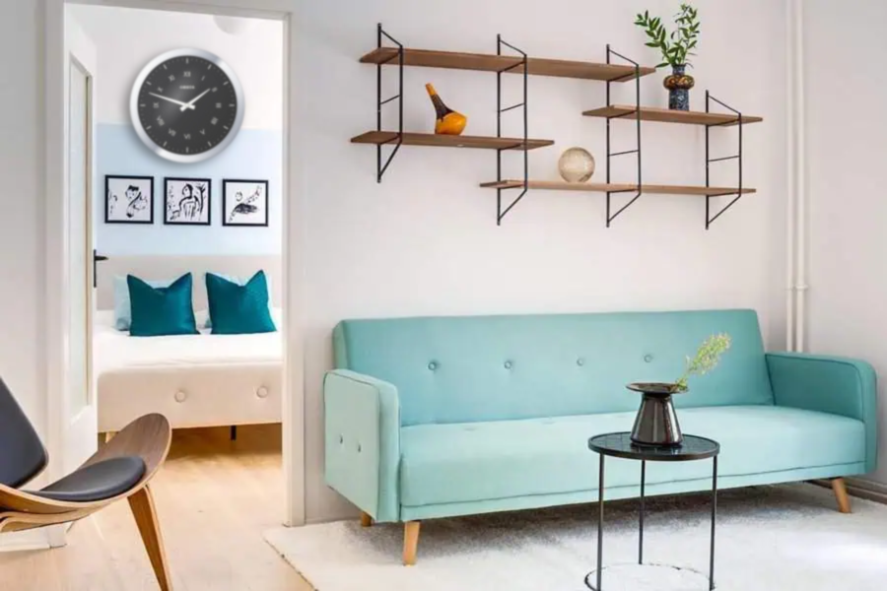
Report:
**1:48**
